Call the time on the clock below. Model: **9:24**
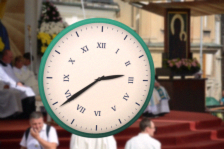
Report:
**2:39**
